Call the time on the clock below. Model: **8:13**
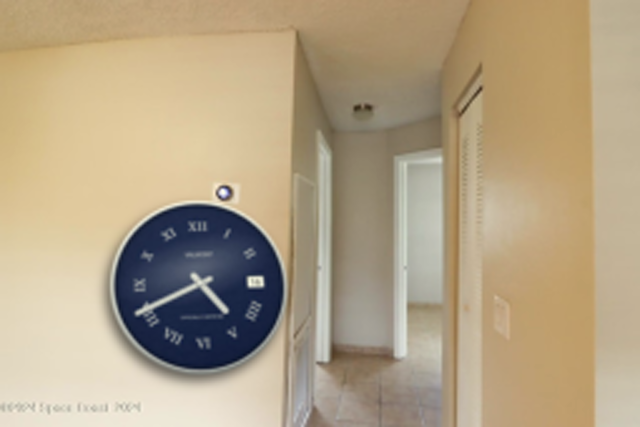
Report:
**4:41**
